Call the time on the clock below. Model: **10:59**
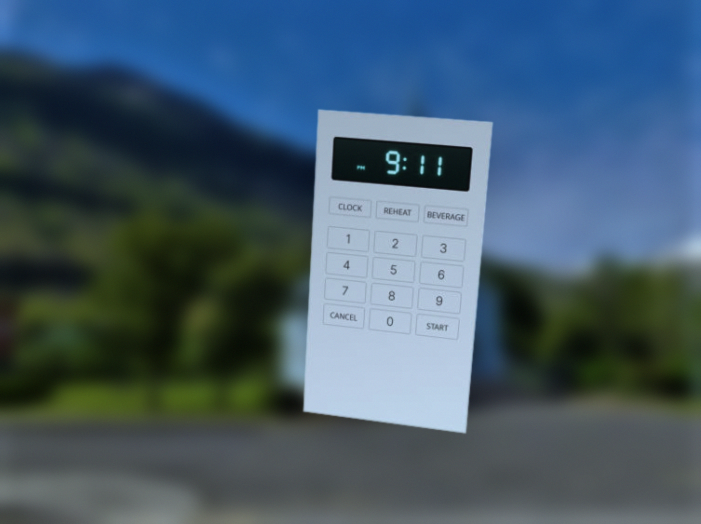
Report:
**9:11**
